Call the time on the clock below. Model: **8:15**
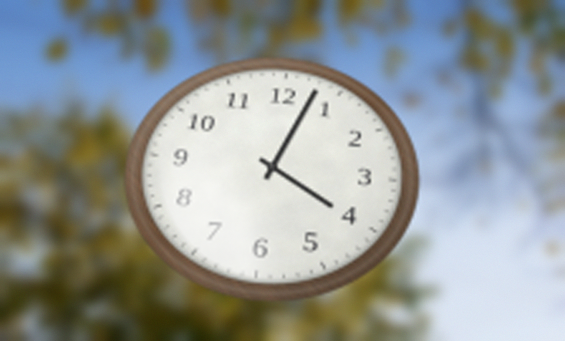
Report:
**4:03**
